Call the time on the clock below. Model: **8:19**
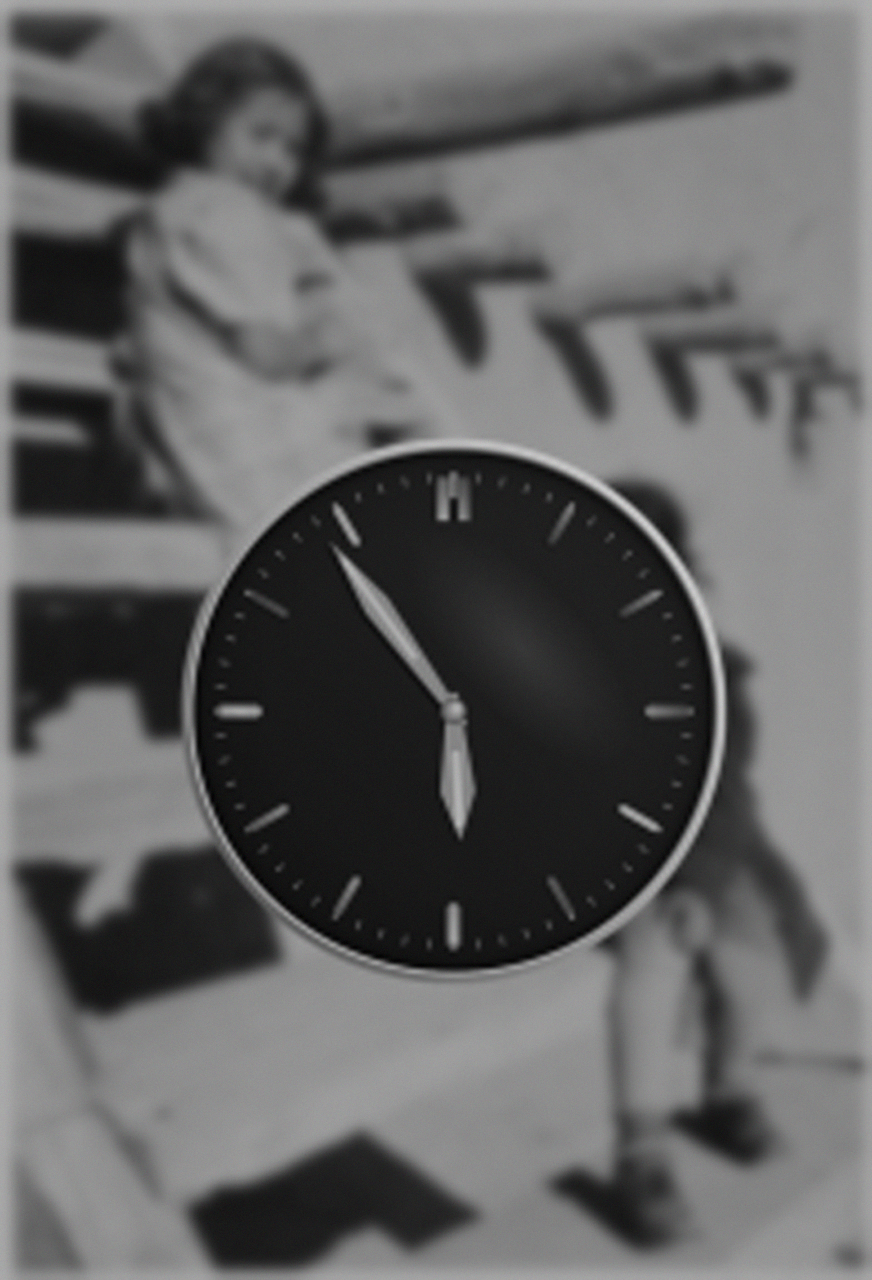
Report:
**5:54**
